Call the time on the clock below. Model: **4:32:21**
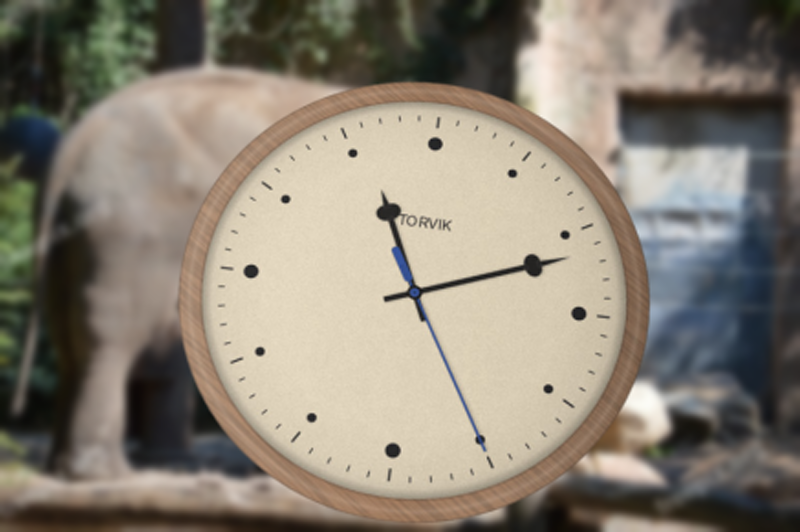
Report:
**11:11:25**
